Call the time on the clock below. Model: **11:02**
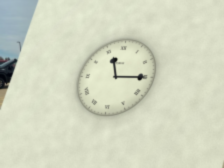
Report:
**11:15**
